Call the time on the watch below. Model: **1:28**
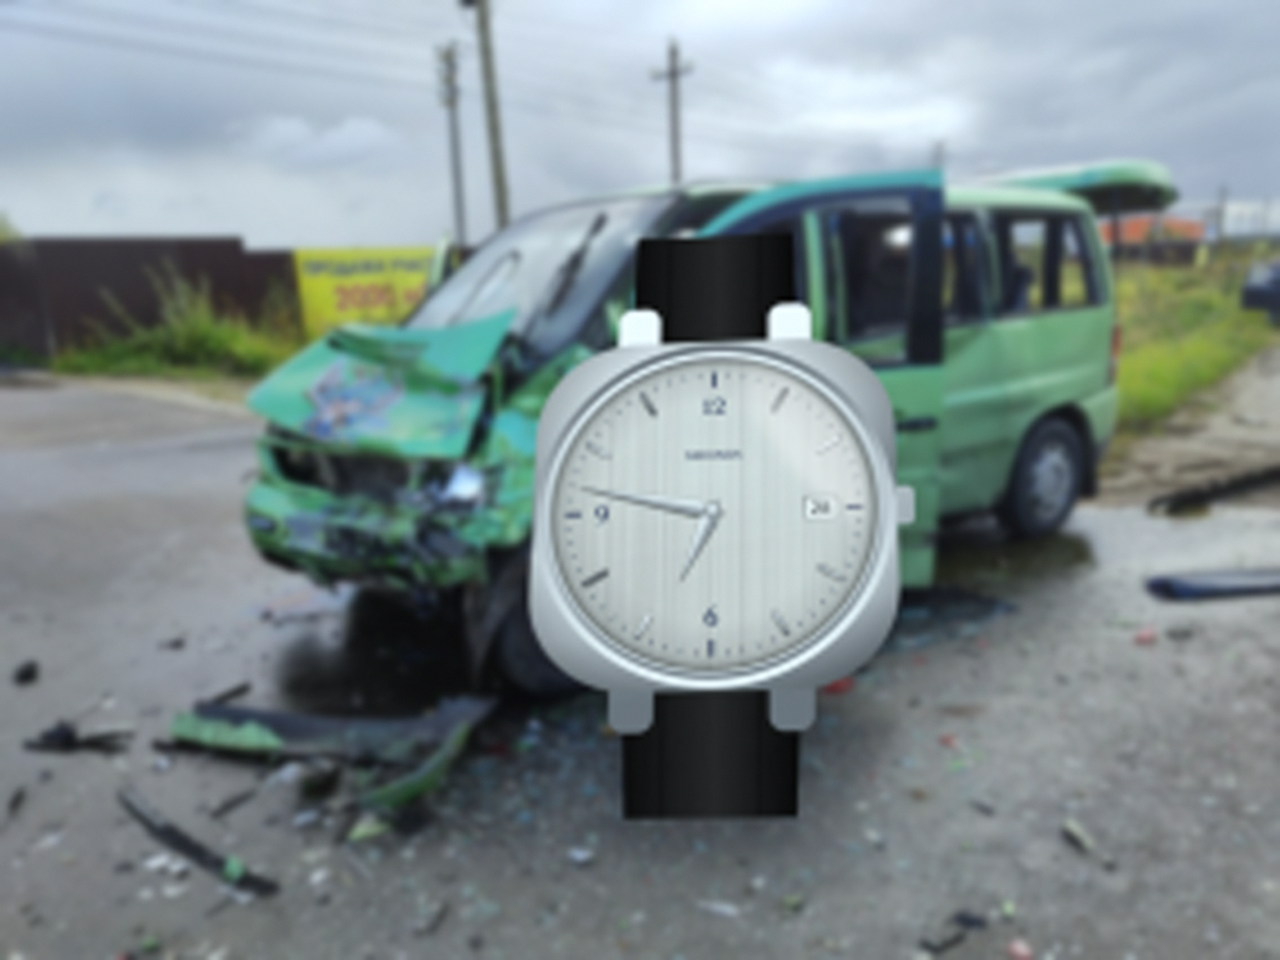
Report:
**6:47**
